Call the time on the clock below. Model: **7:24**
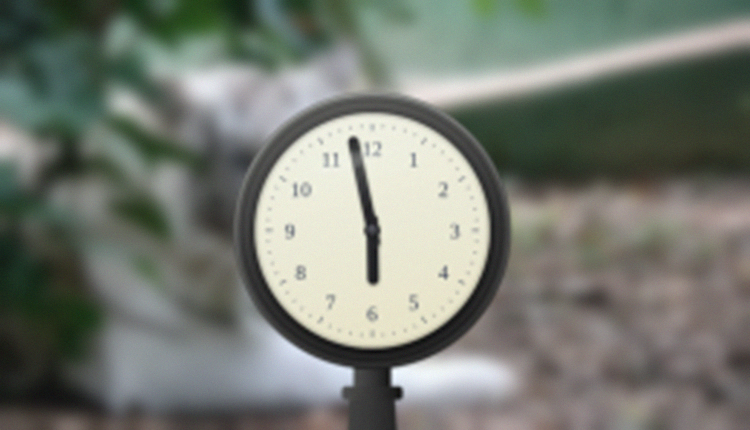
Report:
**5:58**
